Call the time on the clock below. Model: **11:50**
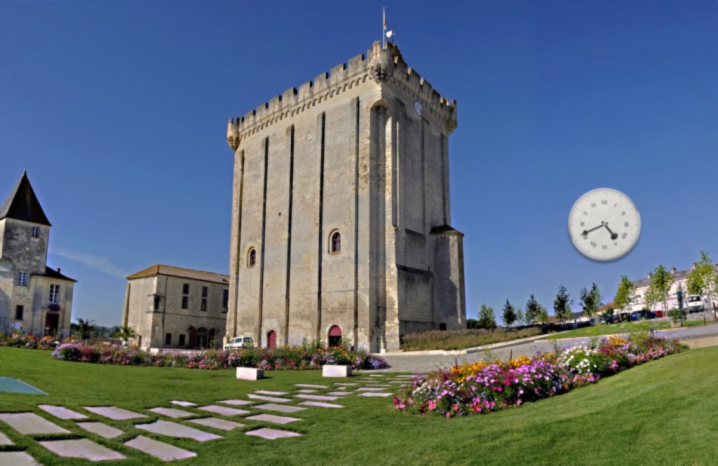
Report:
**4:41**
